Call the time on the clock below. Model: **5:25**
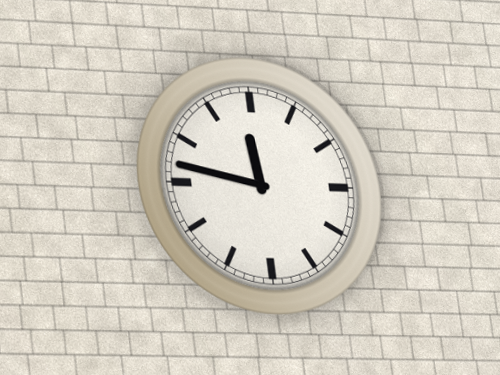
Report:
**11:47**
